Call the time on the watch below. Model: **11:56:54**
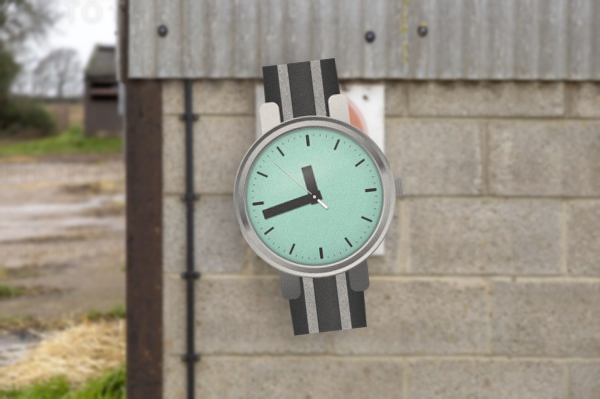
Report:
**11:42:53**
